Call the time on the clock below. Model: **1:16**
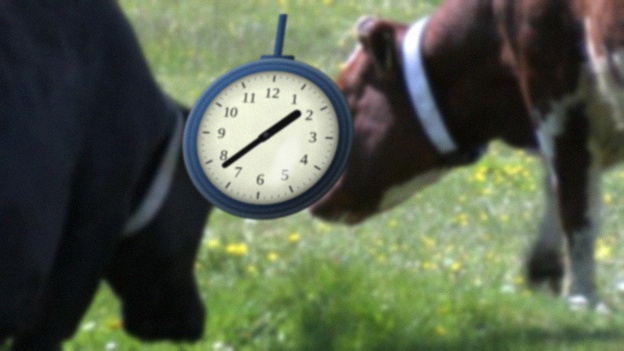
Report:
**1:38**
